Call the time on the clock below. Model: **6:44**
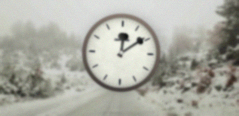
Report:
**12:09**
